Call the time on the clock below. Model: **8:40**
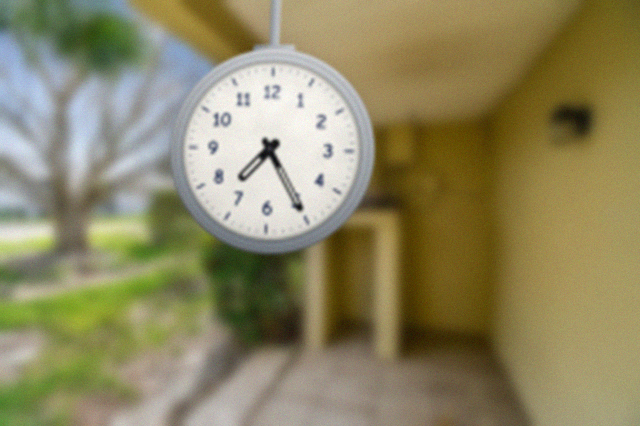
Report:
**7:25**
